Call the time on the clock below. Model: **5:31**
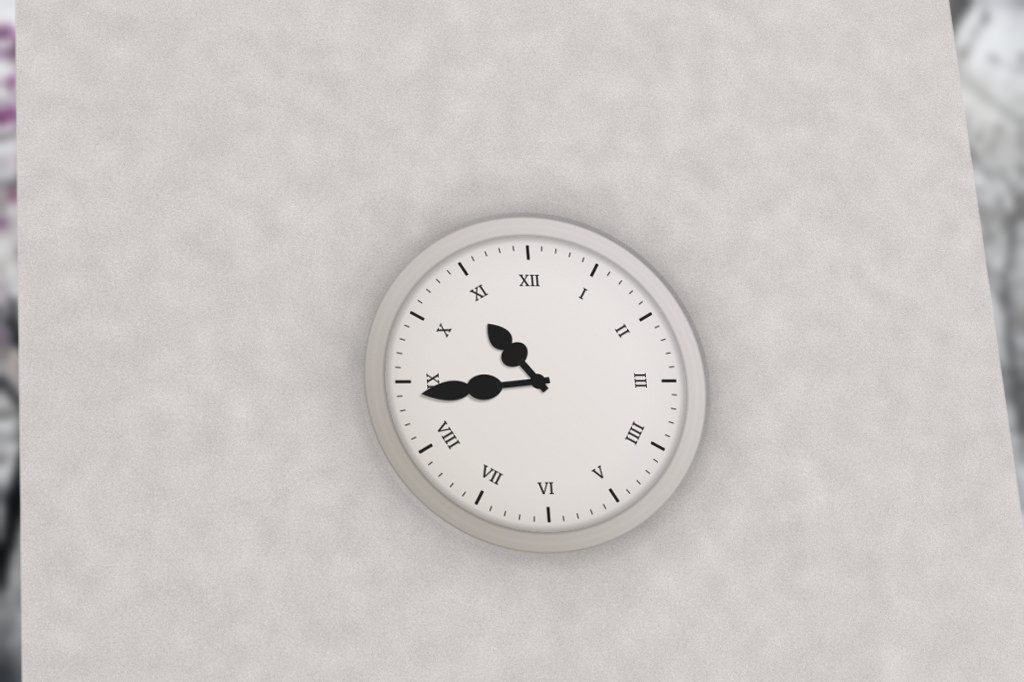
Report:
**10:44**
